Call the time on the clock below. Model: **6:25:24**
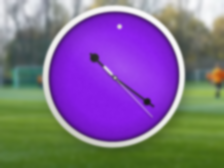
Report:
**10:20:22**
